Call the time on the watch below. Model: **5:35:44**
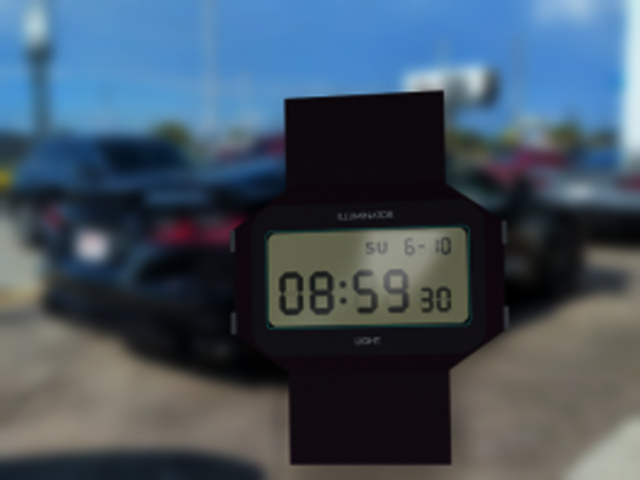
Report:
**8:59:30**
